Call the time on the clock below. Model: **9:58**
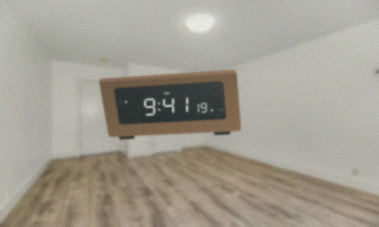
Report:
**9:41**
